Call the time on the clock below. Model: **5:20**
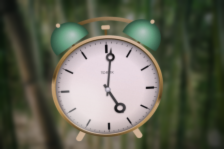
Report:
**5:01**
